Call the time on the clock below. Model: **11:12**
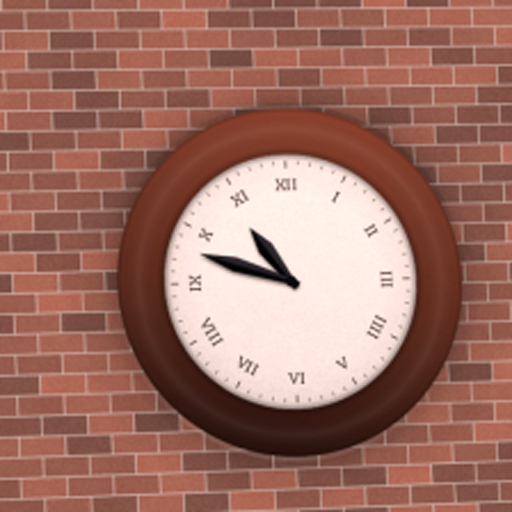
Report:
**10:48**
